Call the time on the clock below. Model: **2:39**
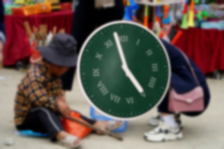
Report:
**4:58**
